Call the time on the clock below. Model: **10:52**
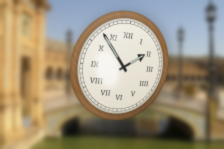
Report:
**1:53**
